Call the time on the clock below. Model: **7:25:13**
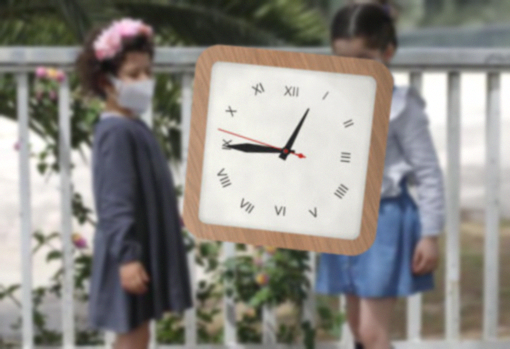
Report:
**12:44:47**
